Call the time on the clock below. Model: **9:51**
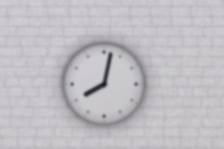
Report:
**8:02**
